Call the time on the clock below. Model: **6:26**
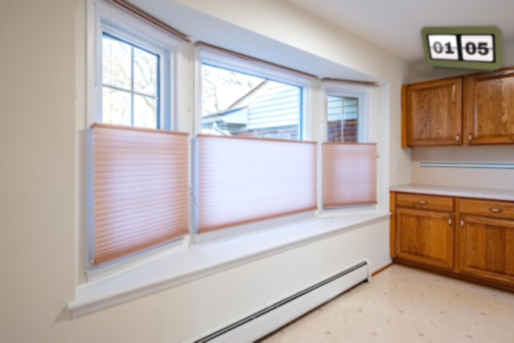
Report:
**1:05**
